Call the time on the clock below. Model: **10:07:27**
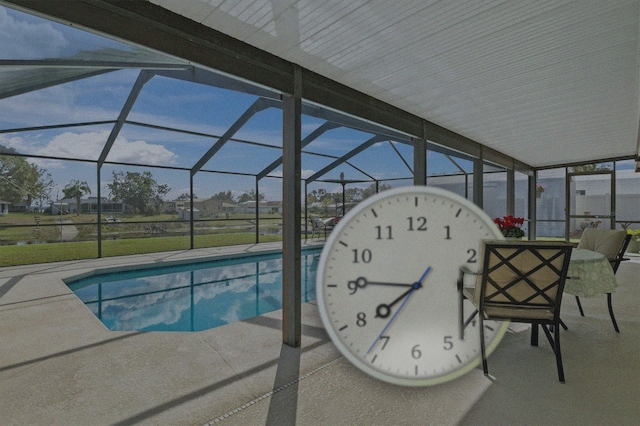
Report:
**7:45:36**
